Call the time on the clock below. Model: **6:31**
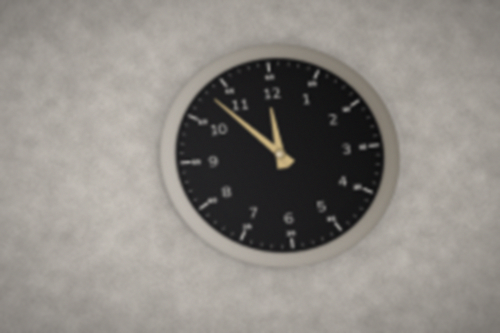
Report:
**11:53**
